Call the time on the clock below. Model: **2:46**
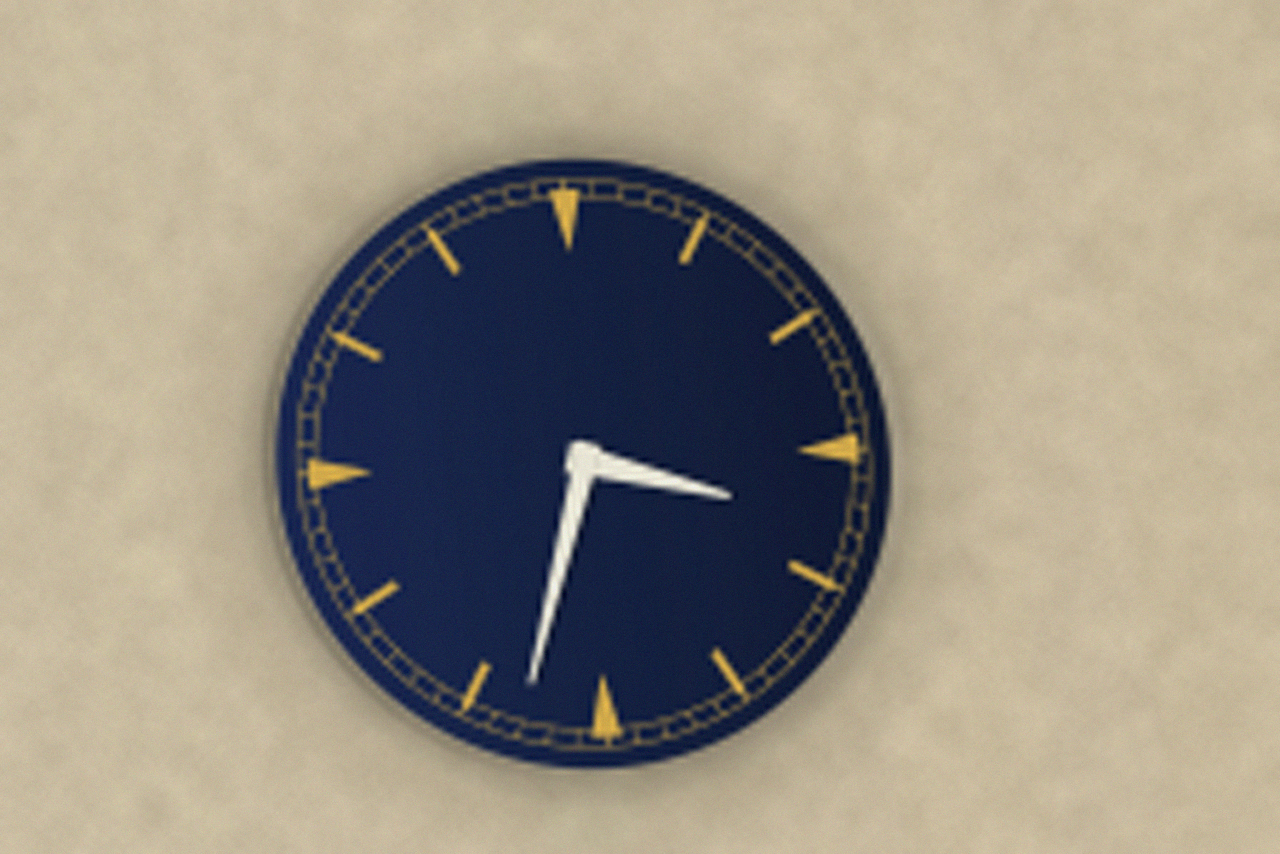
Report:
**3:33**
